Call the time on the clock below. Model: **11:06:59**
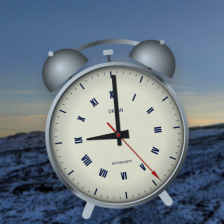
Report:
**9:00:24**
